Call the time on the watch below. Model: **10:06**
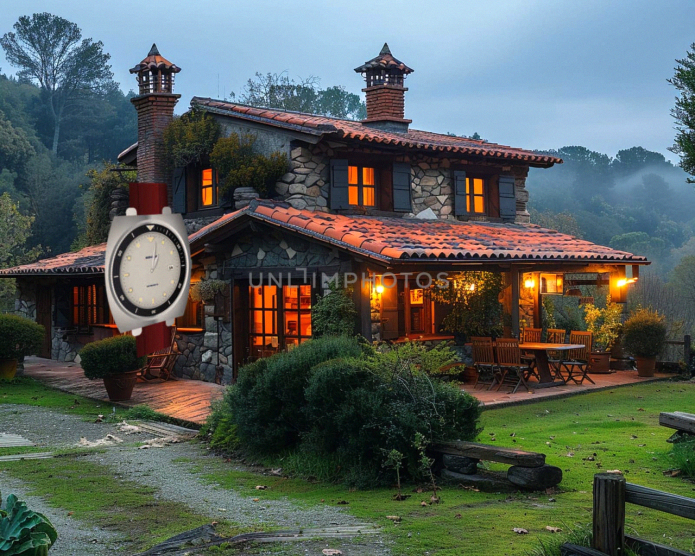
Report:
**1:02**
